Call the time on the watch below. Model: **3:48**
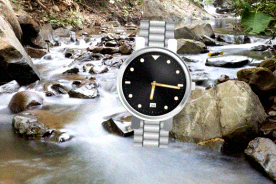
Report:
**6:16**
